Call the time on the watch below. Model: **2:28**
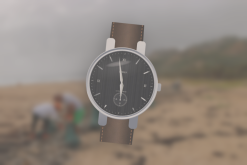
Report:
**5:58**
